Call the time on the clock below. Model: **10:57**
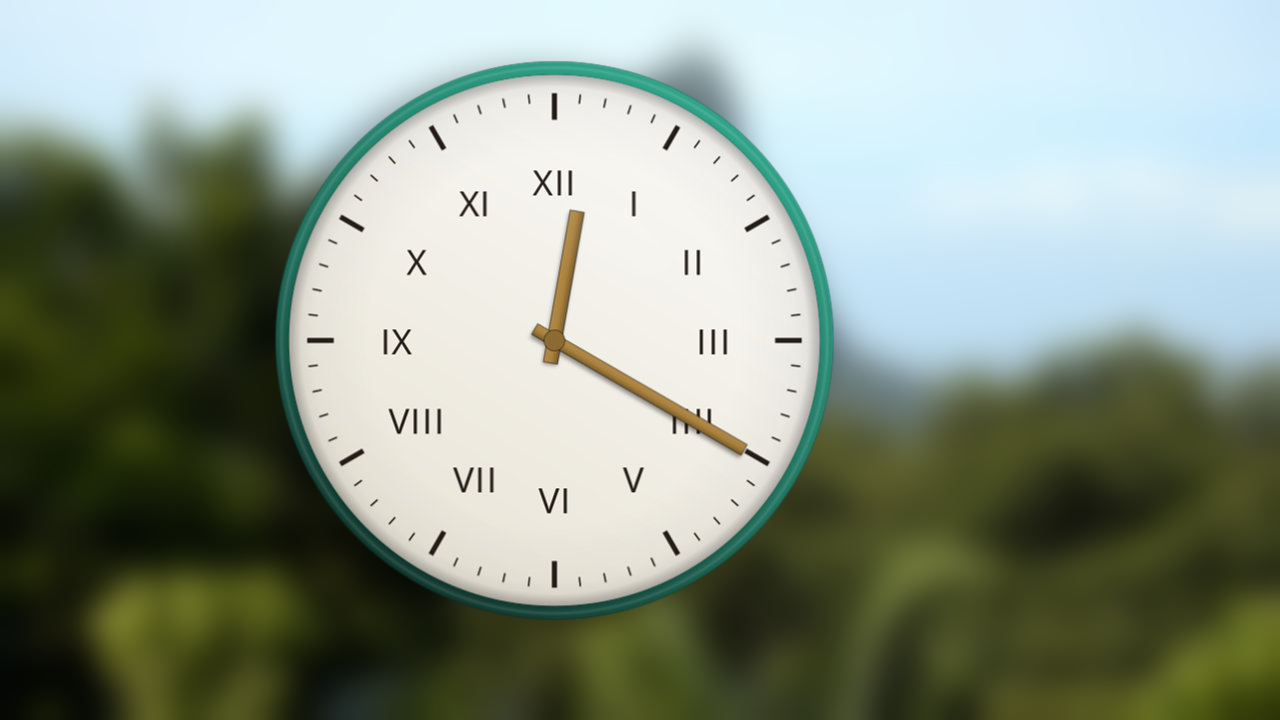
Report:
**12:20**
